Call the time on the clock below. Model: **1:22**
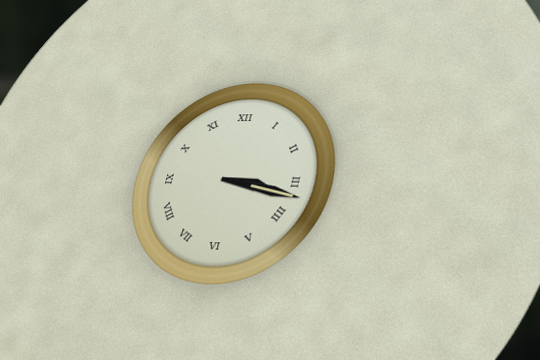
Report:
**3:17**
